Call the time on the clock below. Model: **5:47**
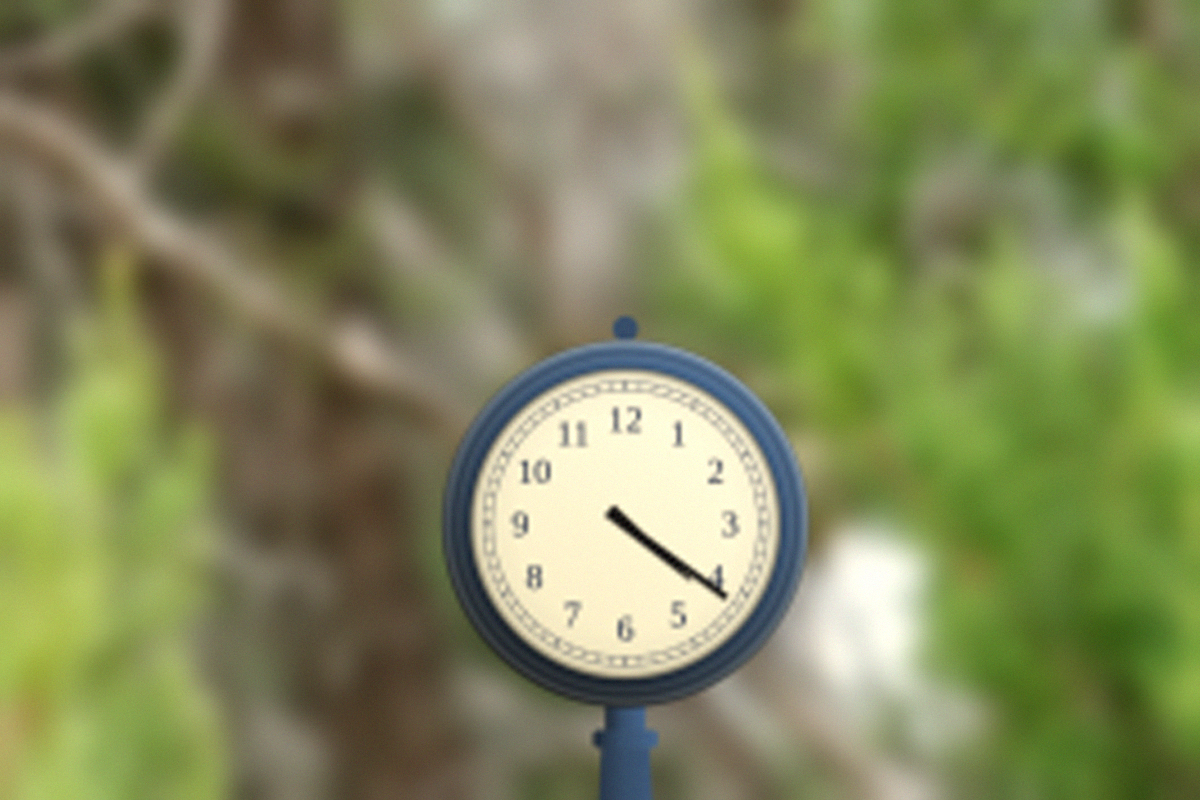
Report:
**4:21**
